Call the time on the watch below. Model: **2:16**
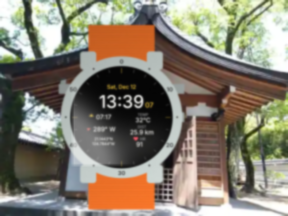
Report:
**13:39**
